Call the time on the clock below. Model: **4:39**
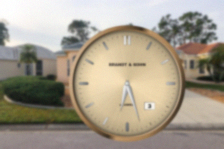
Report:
**6:27**
